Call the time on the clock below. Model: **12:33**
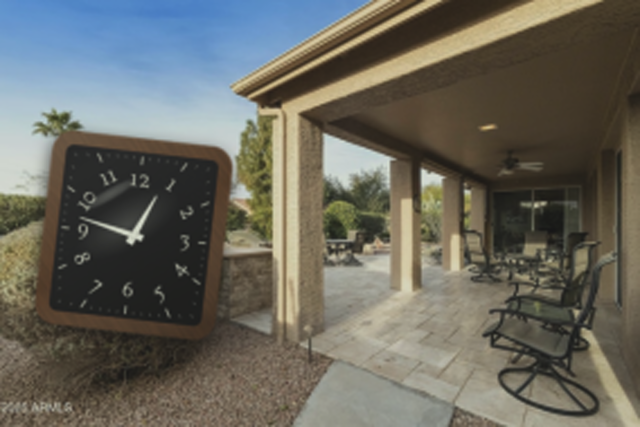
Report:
**12:47**
